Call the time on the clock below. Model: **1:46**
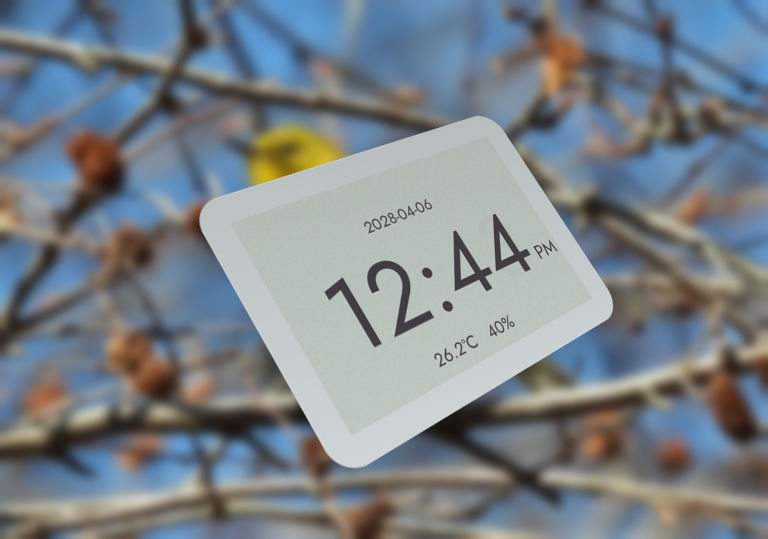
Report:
**12:44**
